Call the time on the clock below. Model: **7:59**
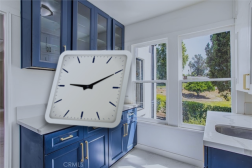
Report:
**9:10**
